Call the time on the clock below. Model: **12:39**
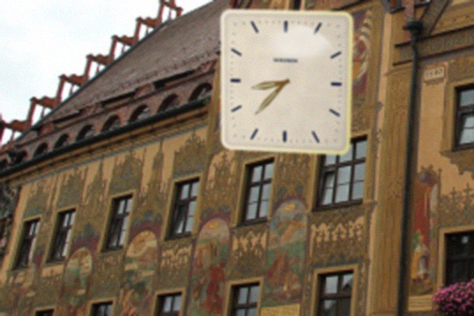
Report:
**8:37**
